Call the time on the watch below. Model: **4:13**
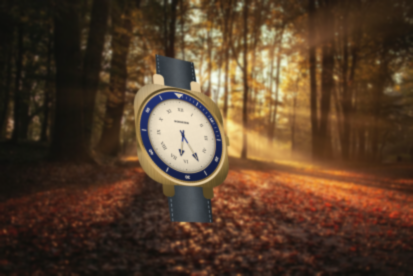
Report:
**6:25**
